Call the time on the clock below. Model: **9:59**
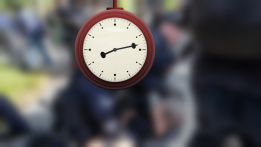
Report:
**8:13**
